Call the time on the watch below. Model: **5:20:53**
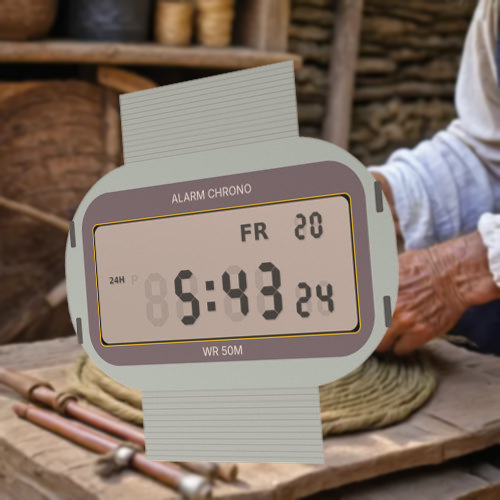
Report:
**5:43:24**
